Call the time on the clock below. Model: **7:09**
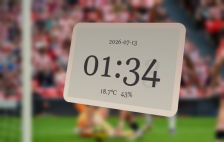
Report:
**1:34**
